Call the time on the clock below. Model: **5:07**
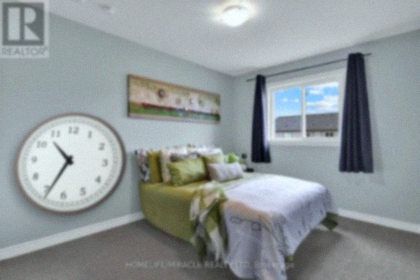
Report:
**10:34**
